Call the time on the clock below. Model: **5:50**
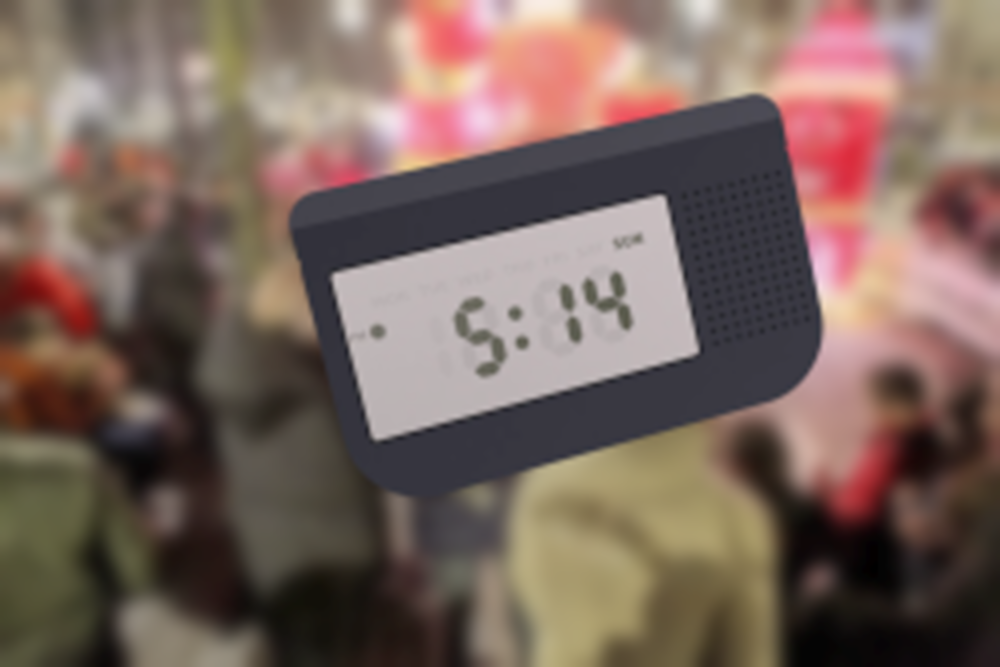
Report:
**5:14**
